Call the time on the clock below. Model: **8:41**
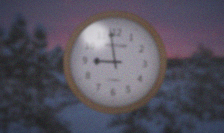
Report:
**8:58**
